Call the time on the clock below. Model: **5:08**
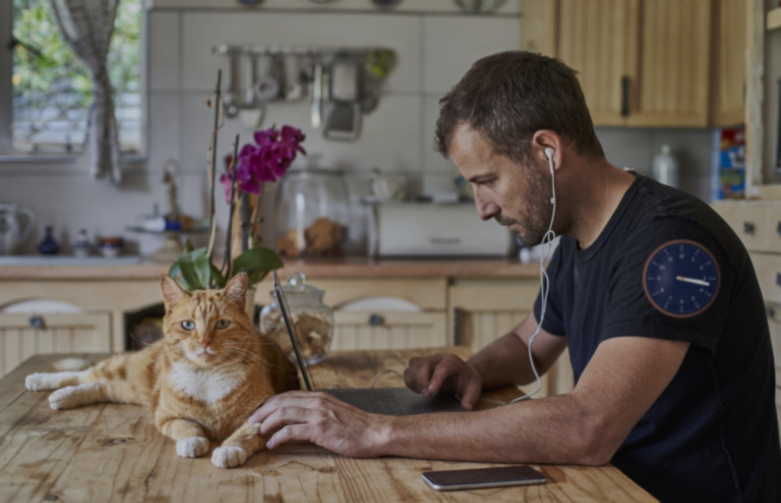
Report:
**3:17**
